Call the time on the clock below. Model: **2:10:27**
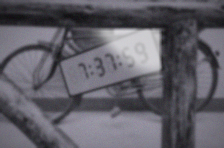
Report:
**7:37:59**
